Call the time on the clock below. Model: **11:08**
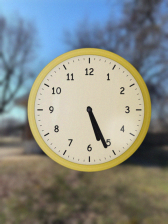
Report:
**5:26**
